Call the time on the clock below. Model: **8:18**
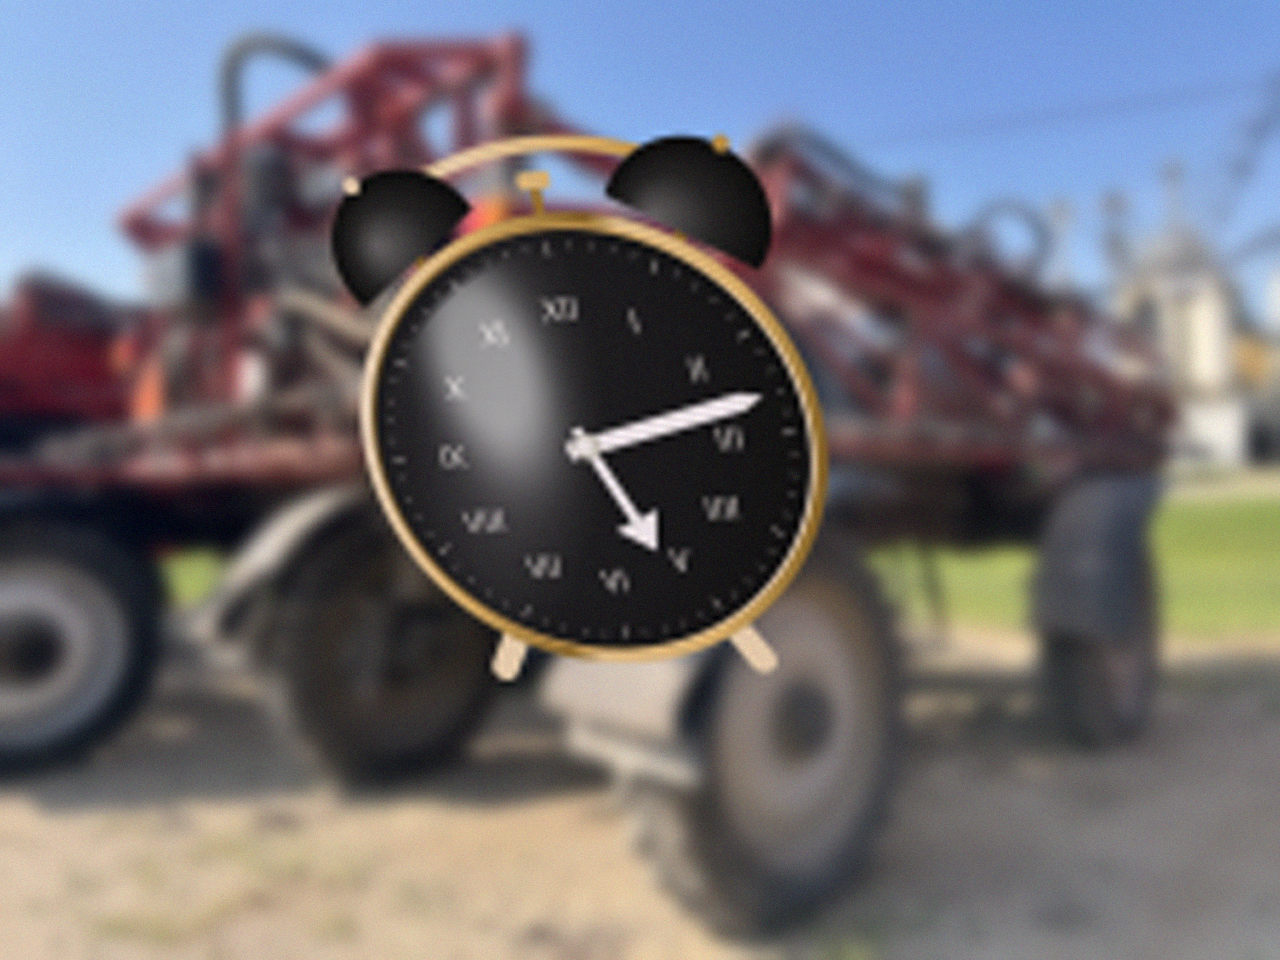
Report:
**5:13**
